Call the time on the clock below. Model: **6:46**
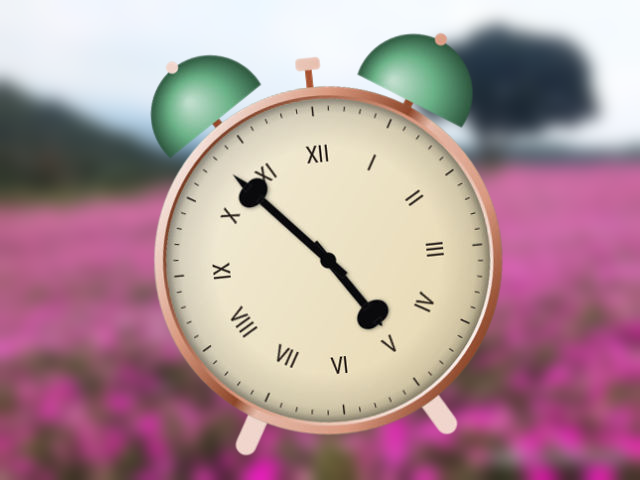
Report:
**4:53**
